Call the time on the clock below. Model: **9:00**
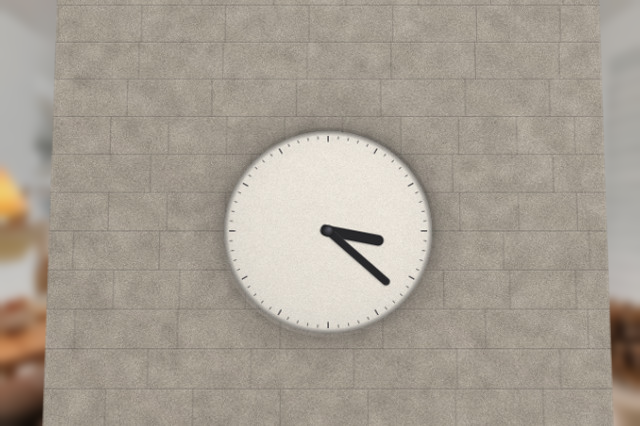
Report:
**3:22**
